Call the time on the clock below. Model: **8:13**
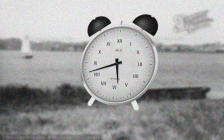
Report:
**5:42**
